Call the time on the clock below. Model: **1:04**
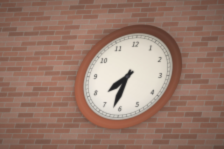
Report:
**7:32**
